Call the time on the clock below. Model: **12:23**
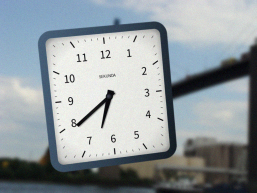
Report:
**6:39**
